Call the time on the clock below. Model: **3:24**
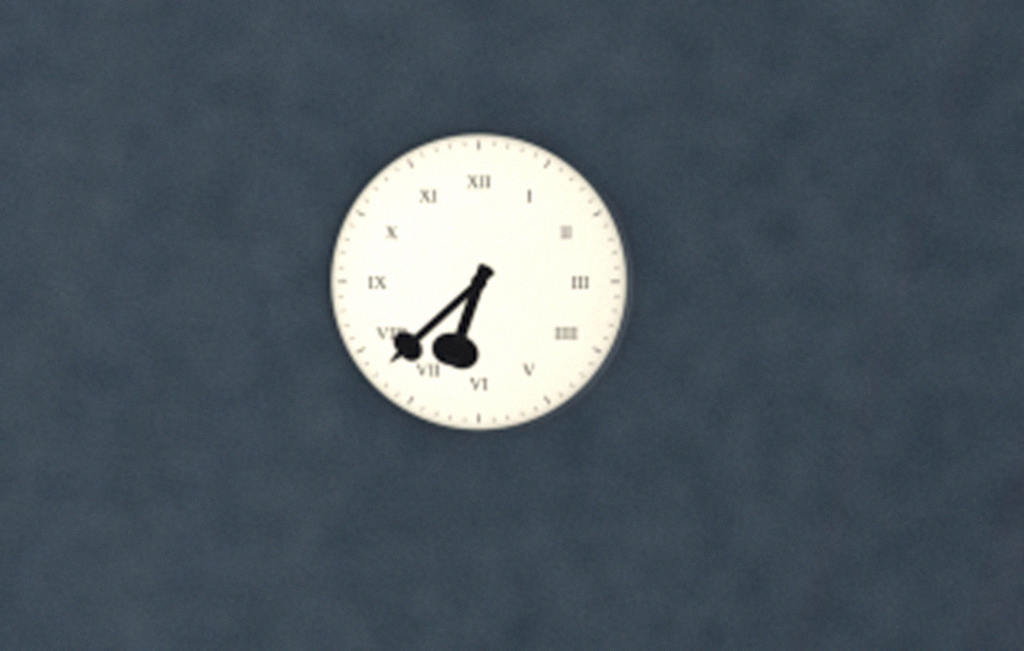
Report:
**6:38**
